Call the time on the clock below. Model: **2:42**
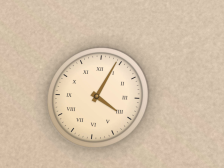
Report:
**4:04**
